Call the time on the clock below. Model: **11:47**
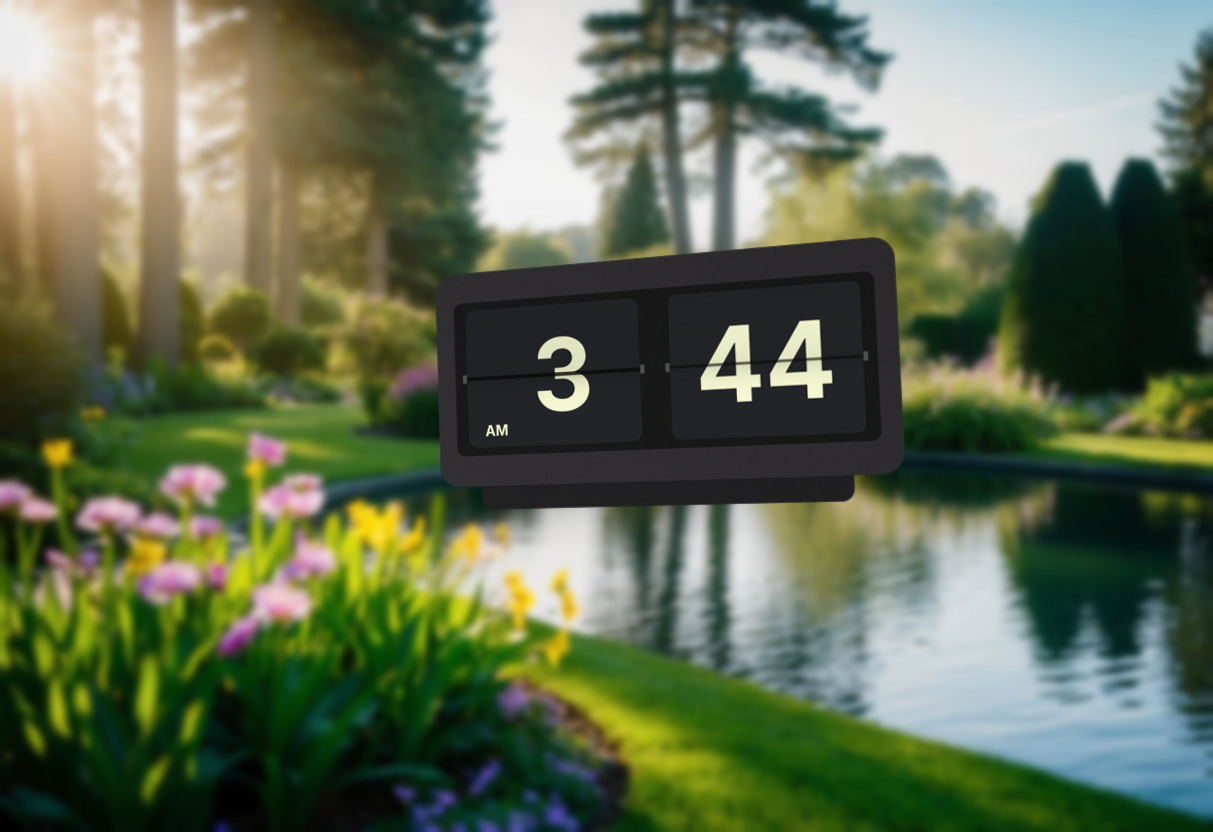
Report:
**3:44**
